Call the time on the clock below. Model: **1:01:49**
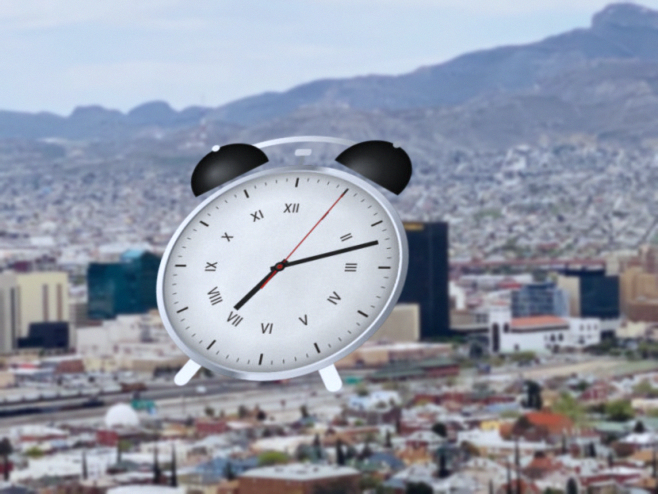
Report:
**7:12:05**
